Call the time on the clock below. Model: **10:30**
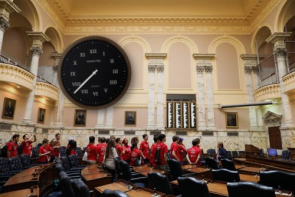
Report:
**7:38**
